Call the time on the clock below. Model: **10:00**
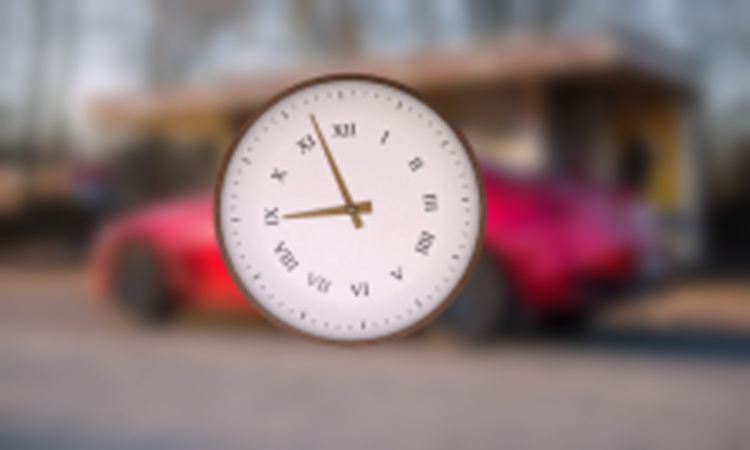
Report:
**8:57**
